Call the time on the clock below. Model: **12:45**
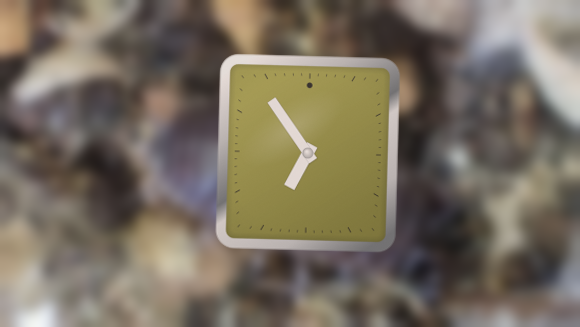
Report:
**6:54**
